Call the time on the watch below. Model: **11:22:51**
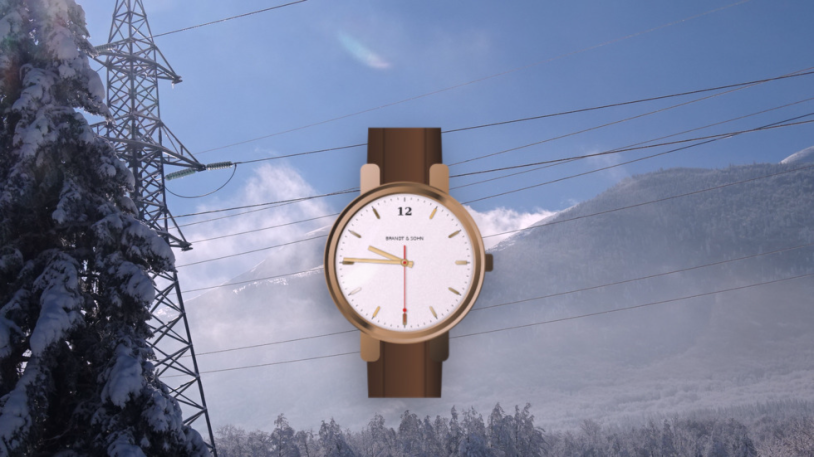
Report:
**9:45:30**
